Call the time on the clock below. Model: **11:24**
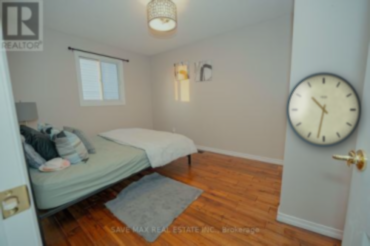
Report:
**10:32**
